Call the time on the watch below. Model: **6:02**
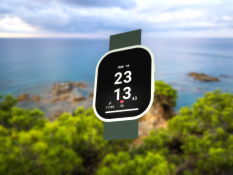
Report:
**23:13**
